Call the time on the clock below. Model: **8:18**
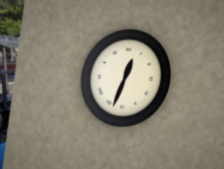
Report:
**12:33**
